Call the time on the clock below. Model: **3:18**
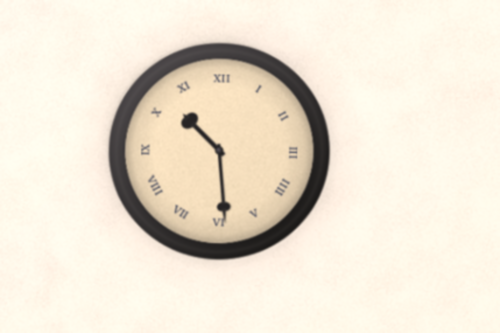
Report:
**10:29**
